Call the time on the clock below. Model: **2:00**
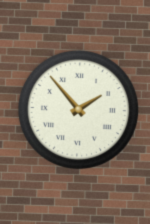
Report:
**1:53**
